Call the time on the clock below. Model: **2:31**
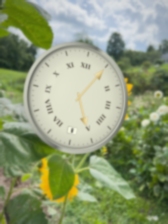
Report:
**5:05**
